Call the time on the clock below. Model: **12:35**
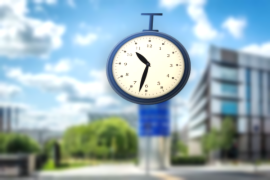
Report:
**10:32**
